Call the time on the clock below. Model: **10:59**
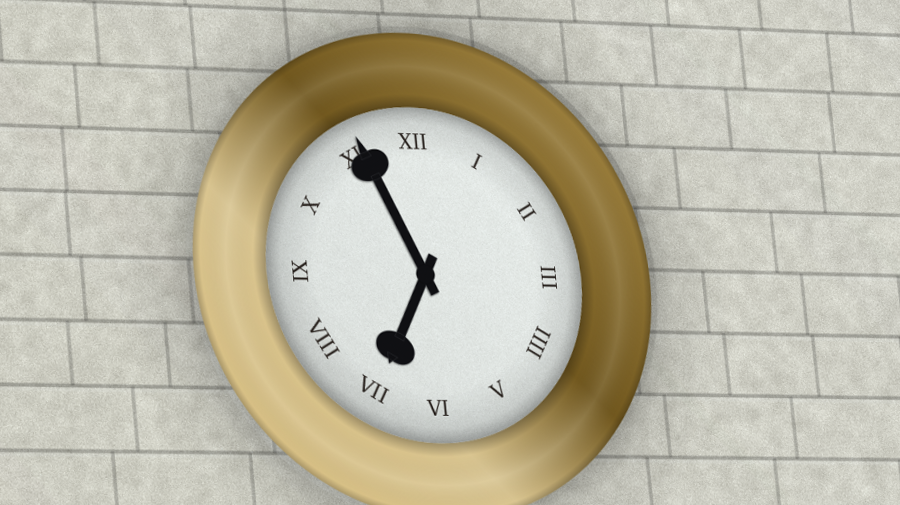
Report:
**6:56**
